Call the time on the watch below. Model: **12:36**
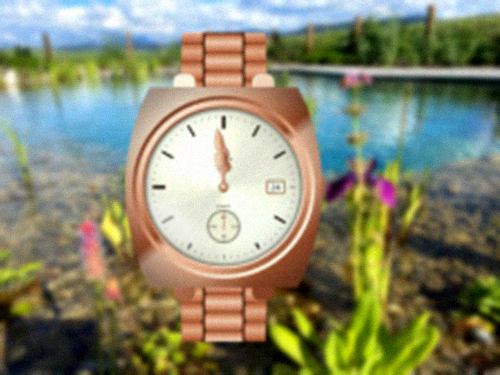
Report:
**11:59**
